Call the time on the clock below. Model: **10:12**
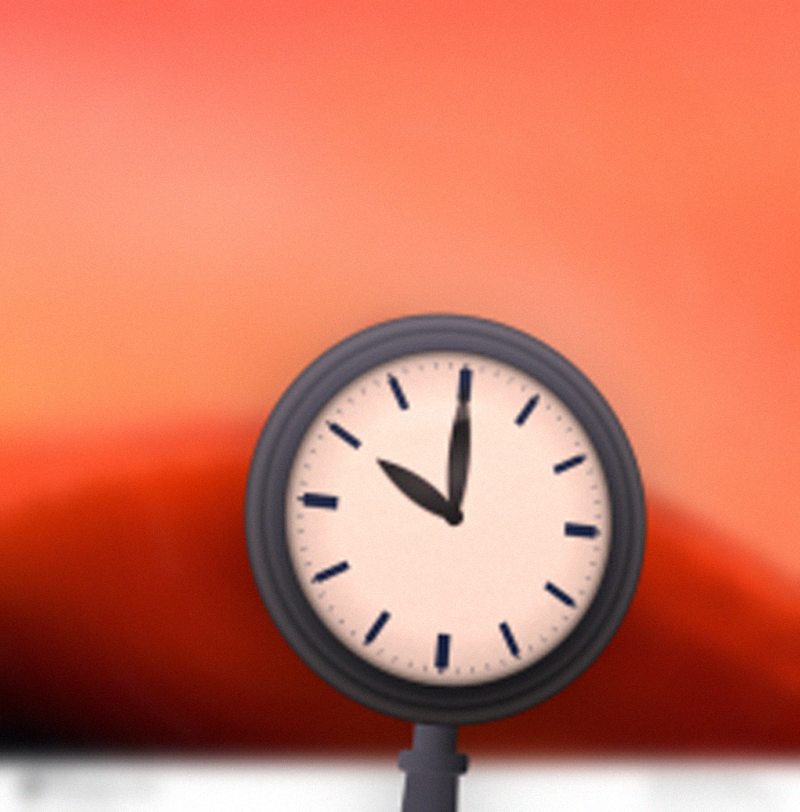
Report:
**10:00**
